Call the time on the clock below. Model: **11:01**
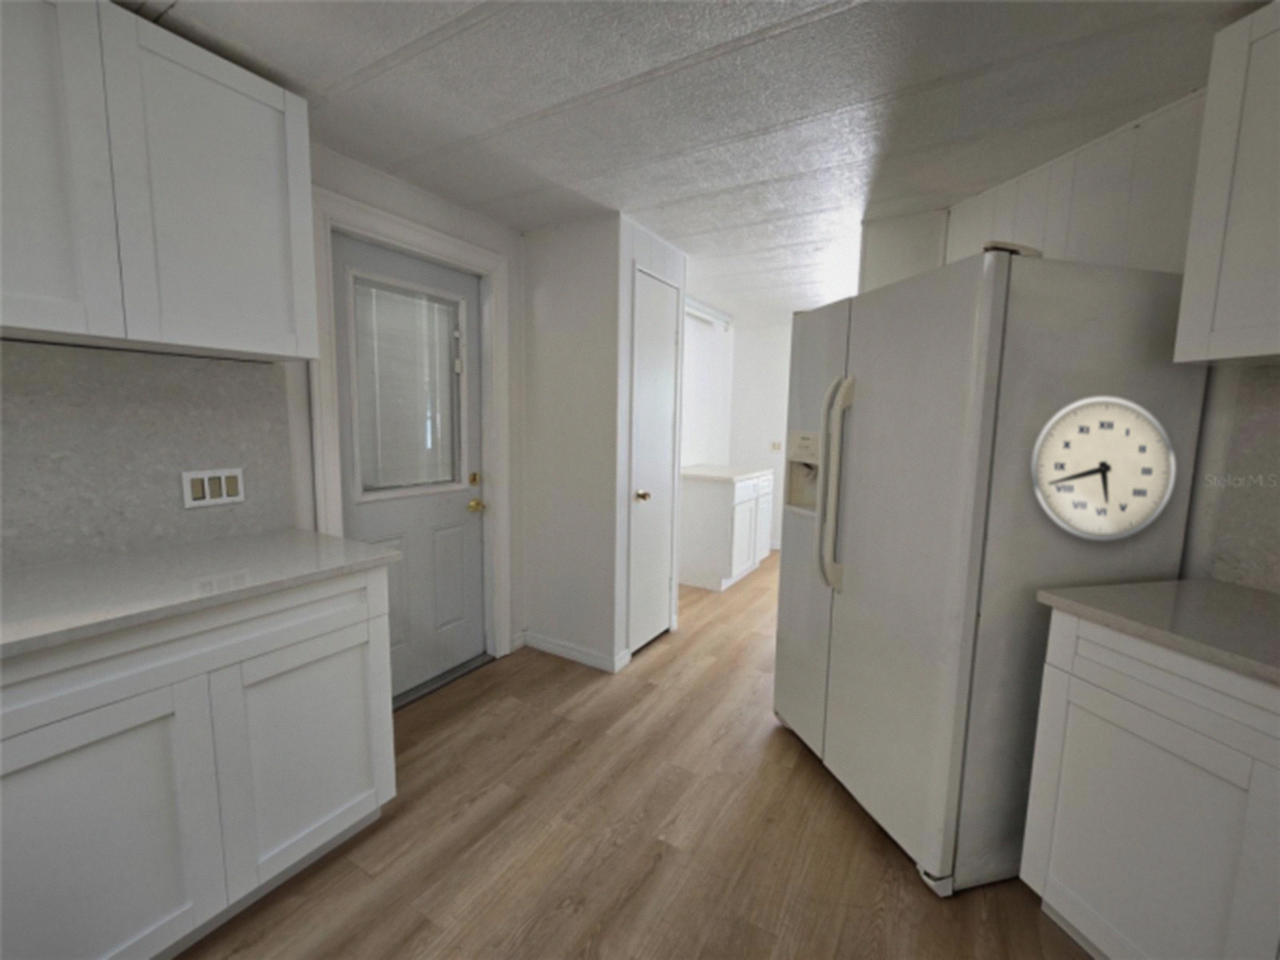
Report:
**5:42**
